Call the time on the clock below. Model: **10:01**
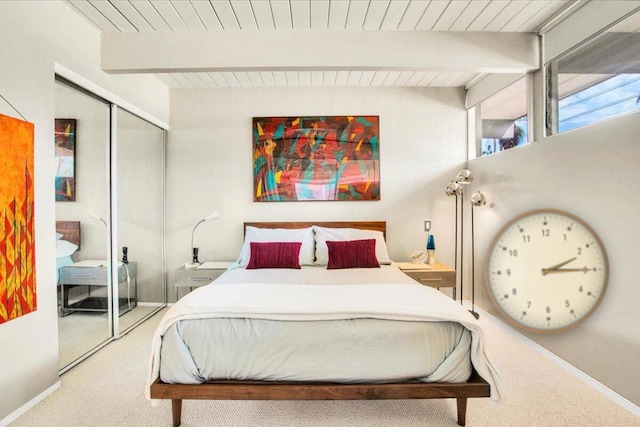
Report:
**2:15**
